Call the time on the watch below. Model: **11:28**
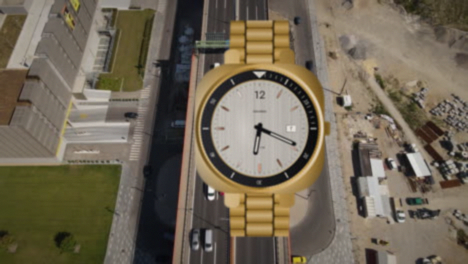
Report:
**6:19**
